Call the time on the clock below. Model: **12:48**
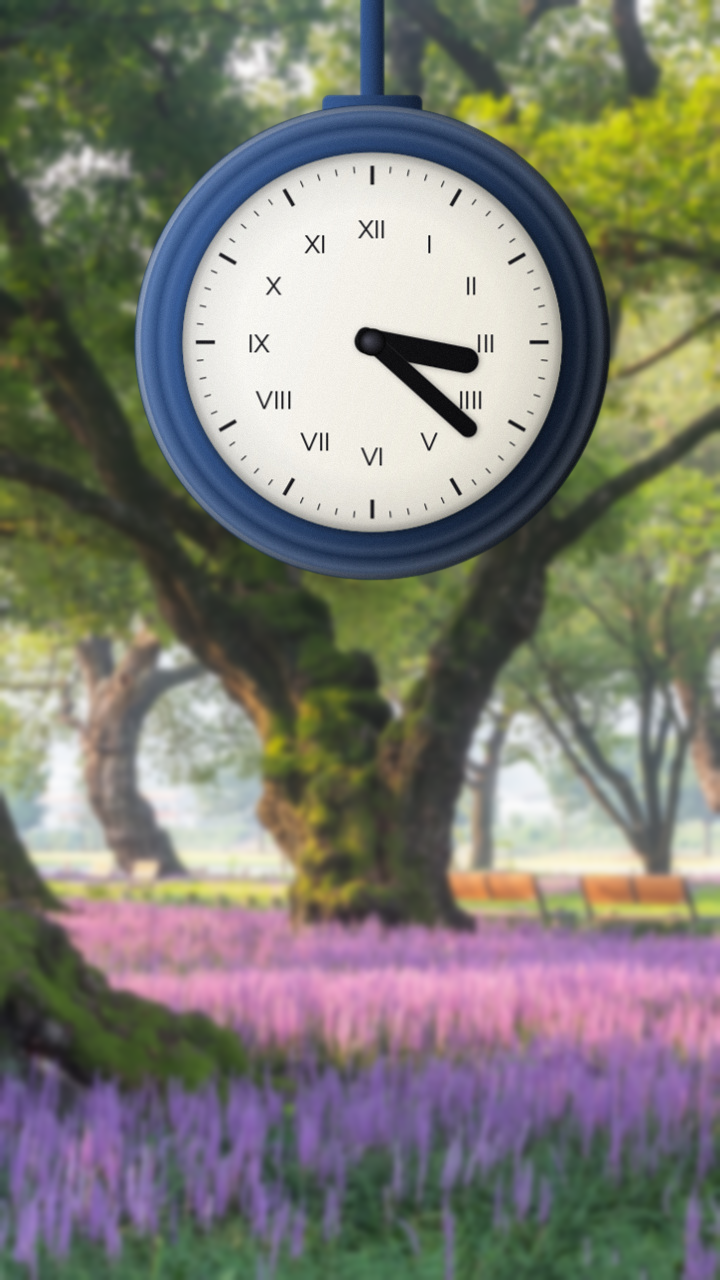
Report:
**3:22**
